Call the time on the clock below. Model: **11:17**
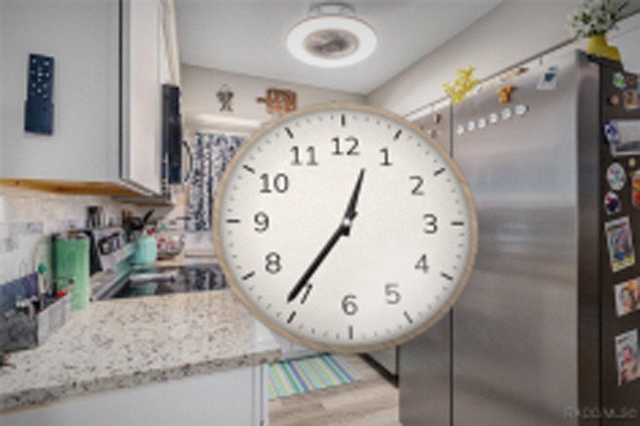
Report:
**12:36**
